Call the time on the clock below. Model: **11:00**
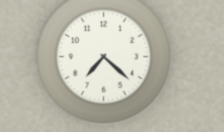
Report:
**7:22**
